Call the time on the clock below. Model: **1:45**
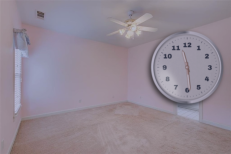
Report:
**11:29**
